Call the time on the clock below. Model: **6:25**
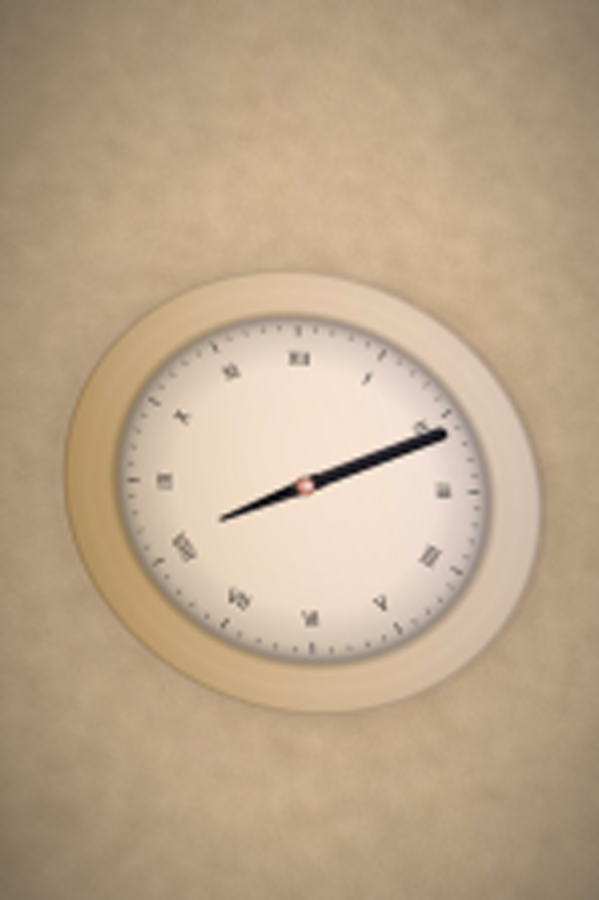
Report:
**8:11**
